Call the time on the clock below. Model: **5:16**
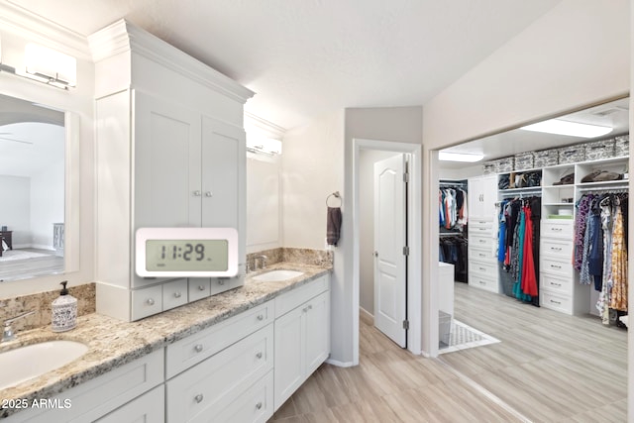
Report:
**11:29**
